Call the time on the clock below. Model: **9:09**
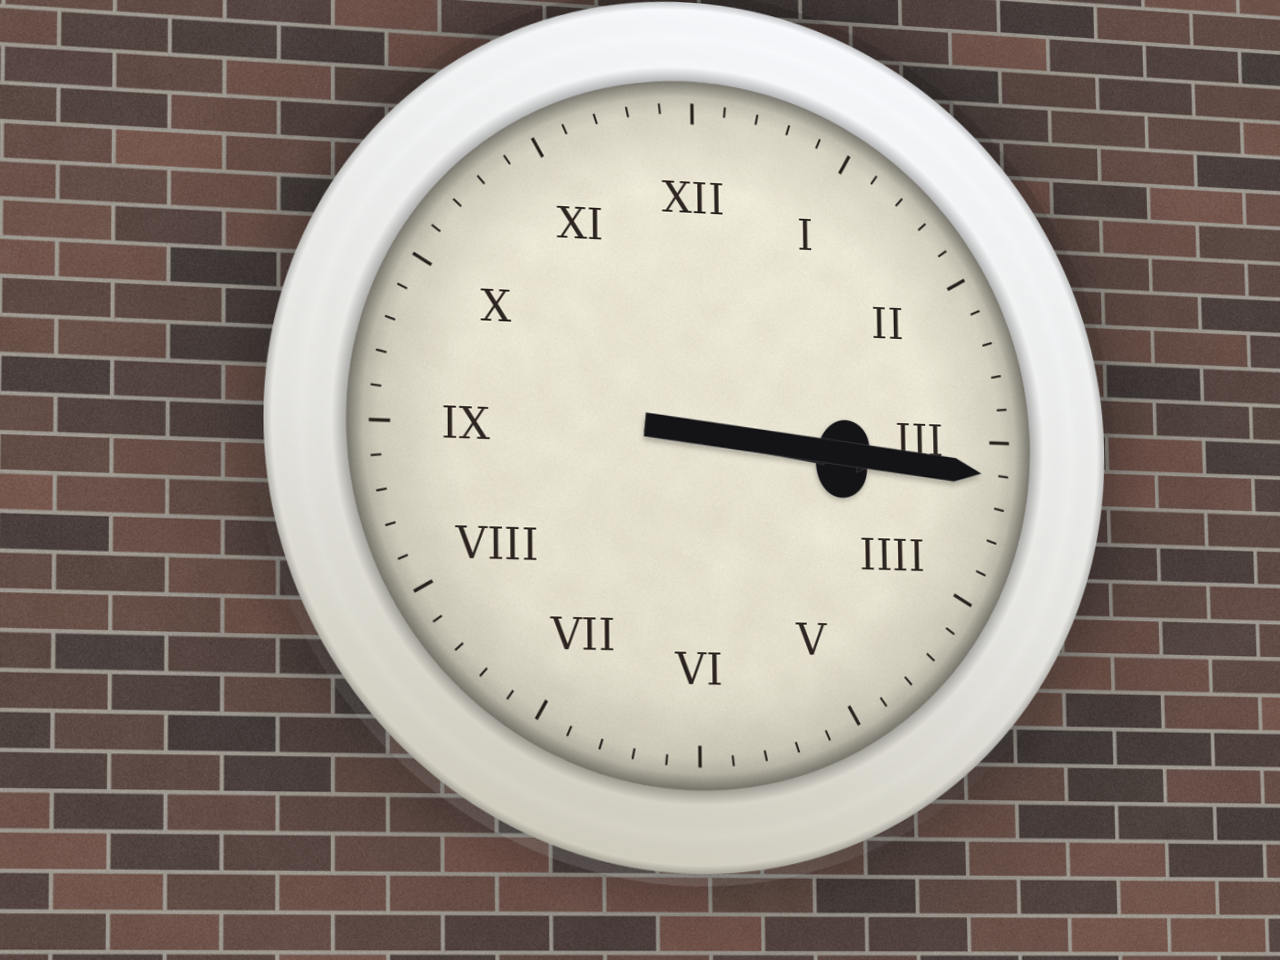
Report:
**3:16**
